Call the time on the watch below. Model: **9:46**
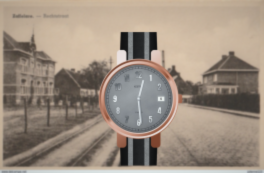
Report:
**12:29**
